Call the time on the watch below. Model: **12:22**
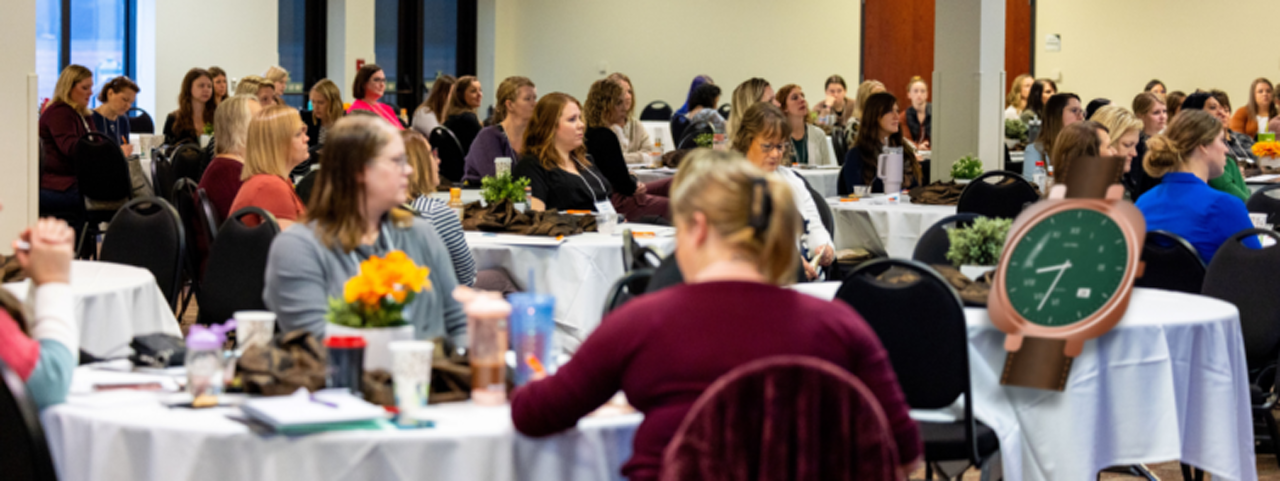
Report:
**8:33**
